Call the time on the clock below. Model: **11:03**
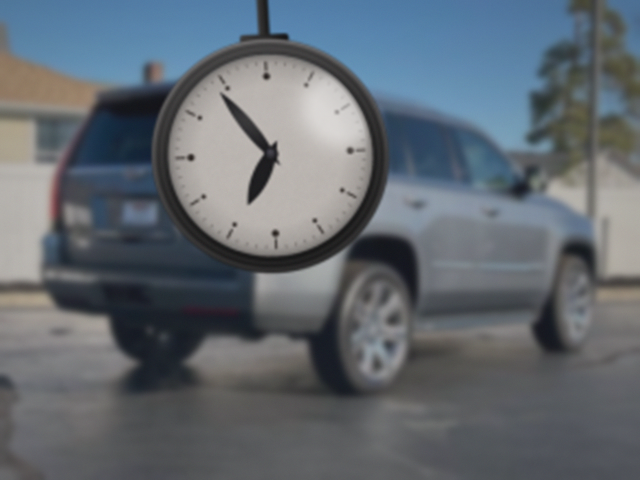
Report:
**6:54**
